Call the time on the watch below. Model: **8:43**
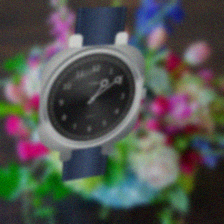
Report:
**1:09**
